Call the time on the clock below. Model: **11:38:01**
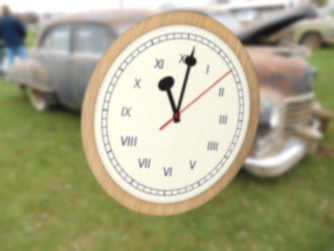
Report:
**11:01:08**
